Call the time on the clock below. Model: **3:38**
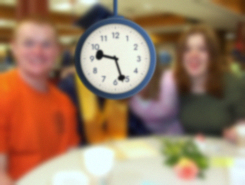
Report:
**9:27**
